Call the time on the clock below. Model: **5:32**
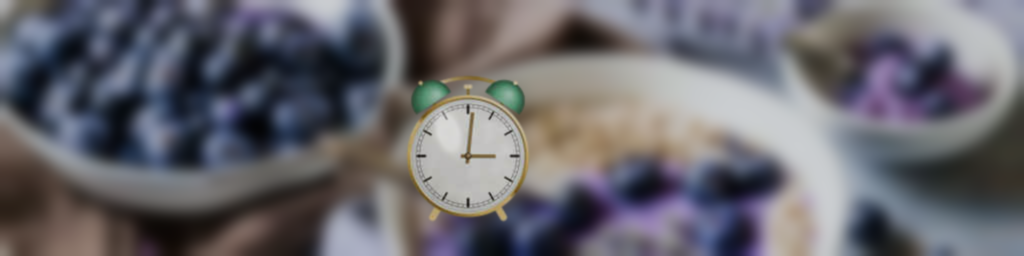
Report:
**3:01**
